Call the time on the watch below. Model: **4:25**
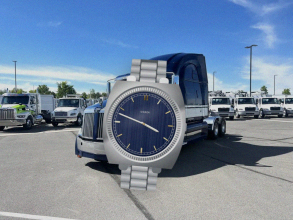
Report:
**3:48**
